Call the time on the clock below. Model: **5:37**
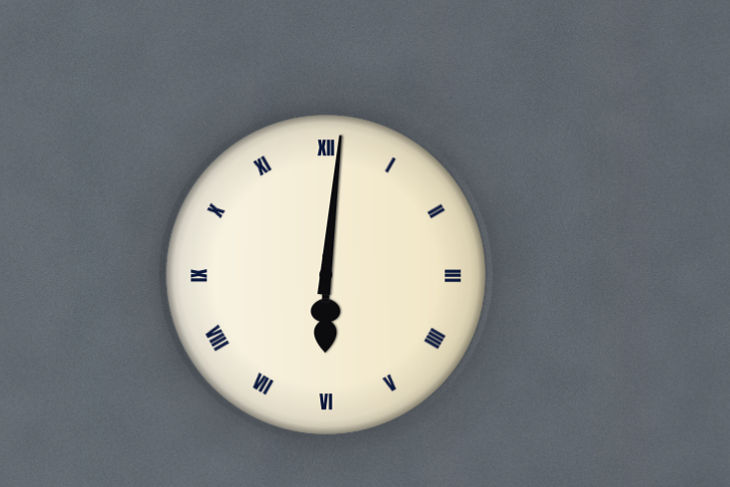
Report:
**6:01**
